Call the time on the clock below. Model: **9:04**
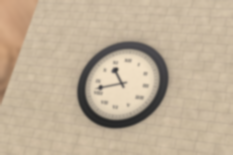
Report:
**10:42**
